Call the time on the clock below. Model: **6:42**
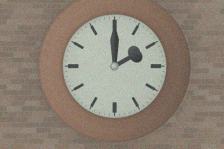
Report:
**2:00**
